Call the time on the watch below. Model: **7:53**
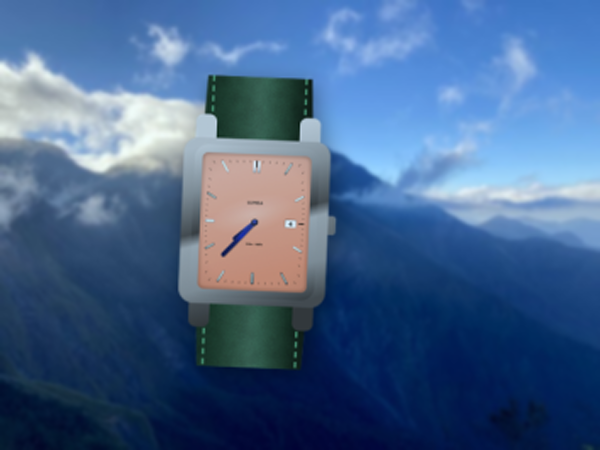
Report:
**7:37**
